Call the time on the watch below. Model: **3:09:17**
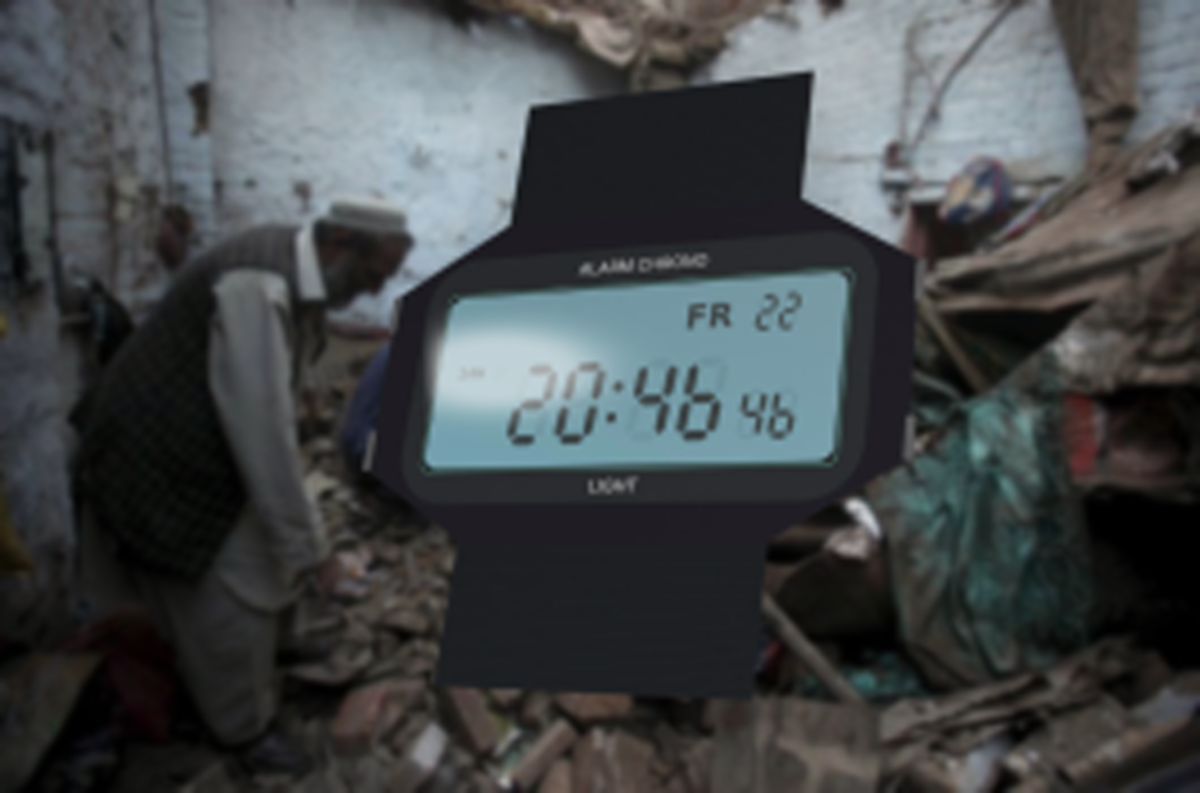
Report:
**20:46:46**
